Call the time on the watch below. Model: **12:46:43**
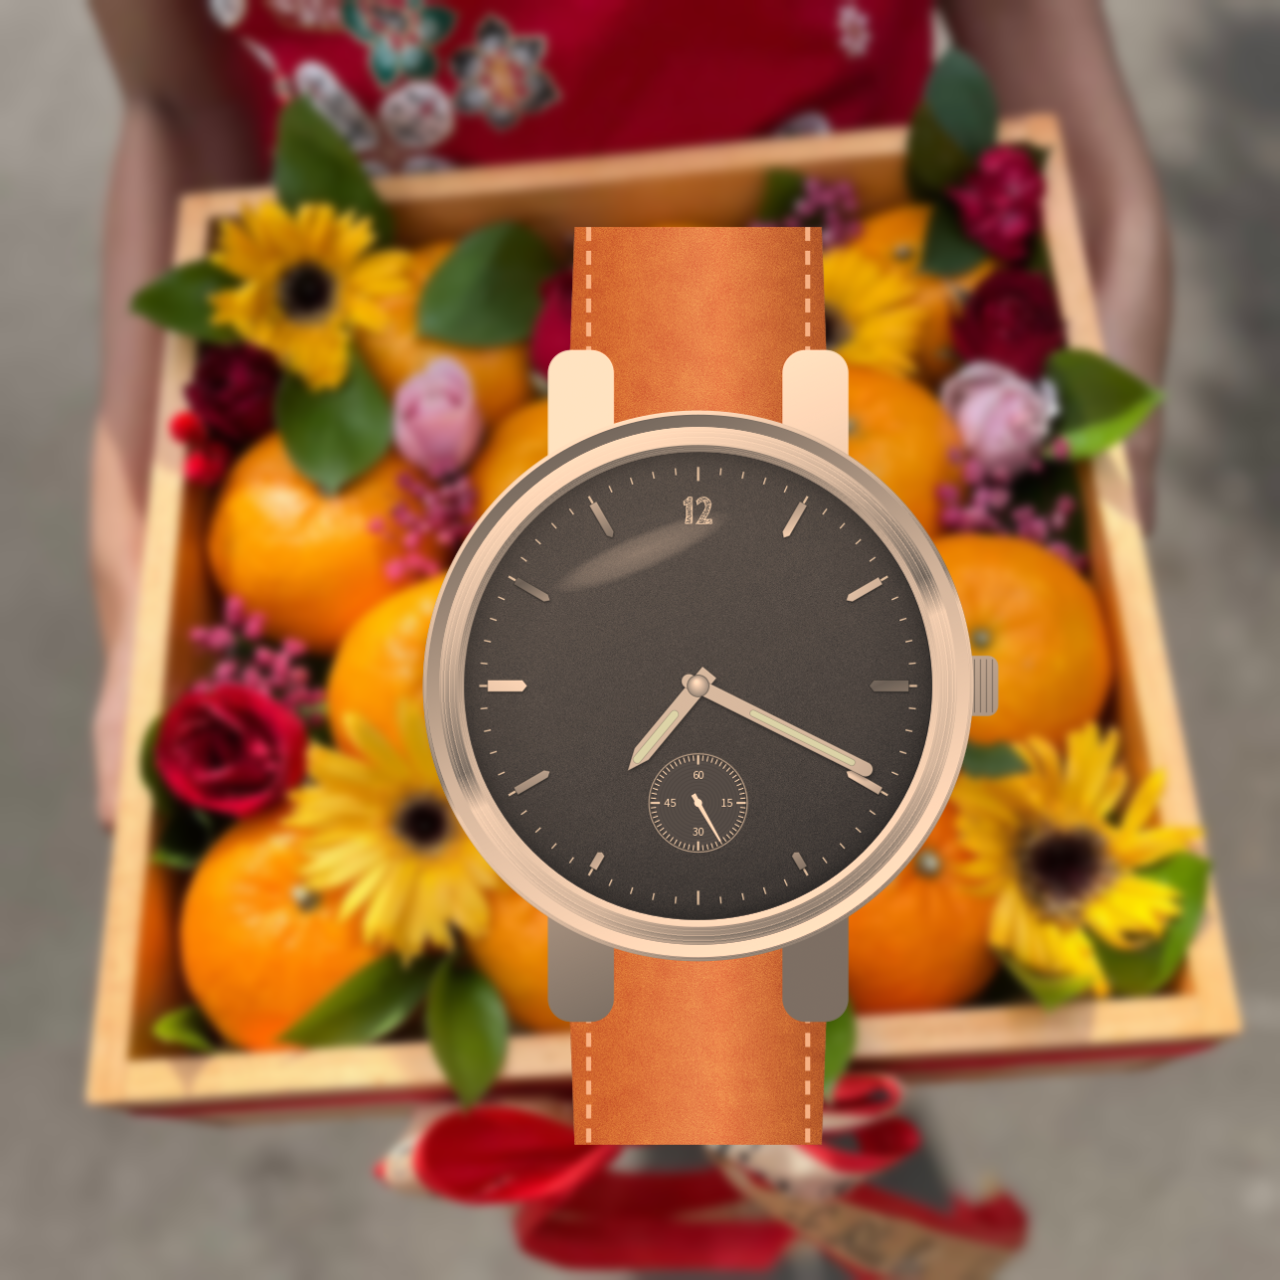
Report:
**7:19:25**
